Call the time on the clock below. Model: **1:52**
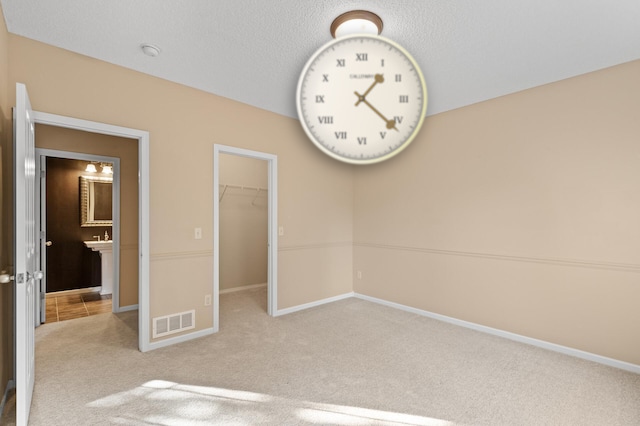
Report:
**1:22**
